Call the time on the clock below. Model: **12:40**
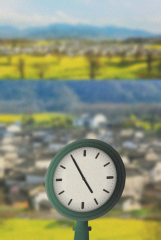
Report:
**4:55**
